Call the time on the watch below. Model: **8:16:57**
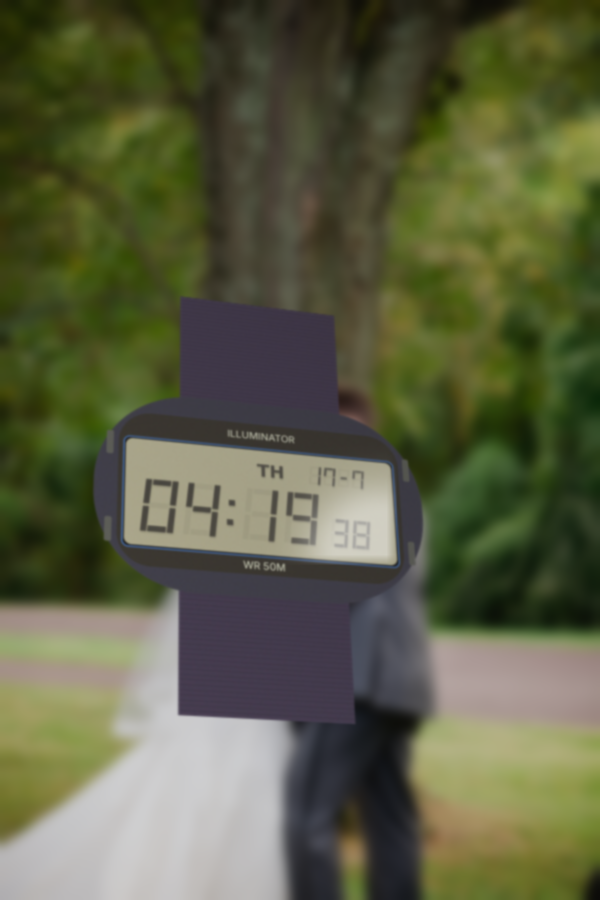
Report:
**4:19:38**
